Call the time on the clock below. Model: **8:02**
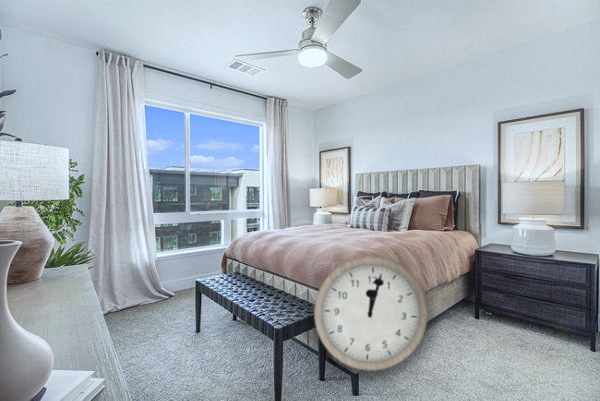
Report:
**12:02**
